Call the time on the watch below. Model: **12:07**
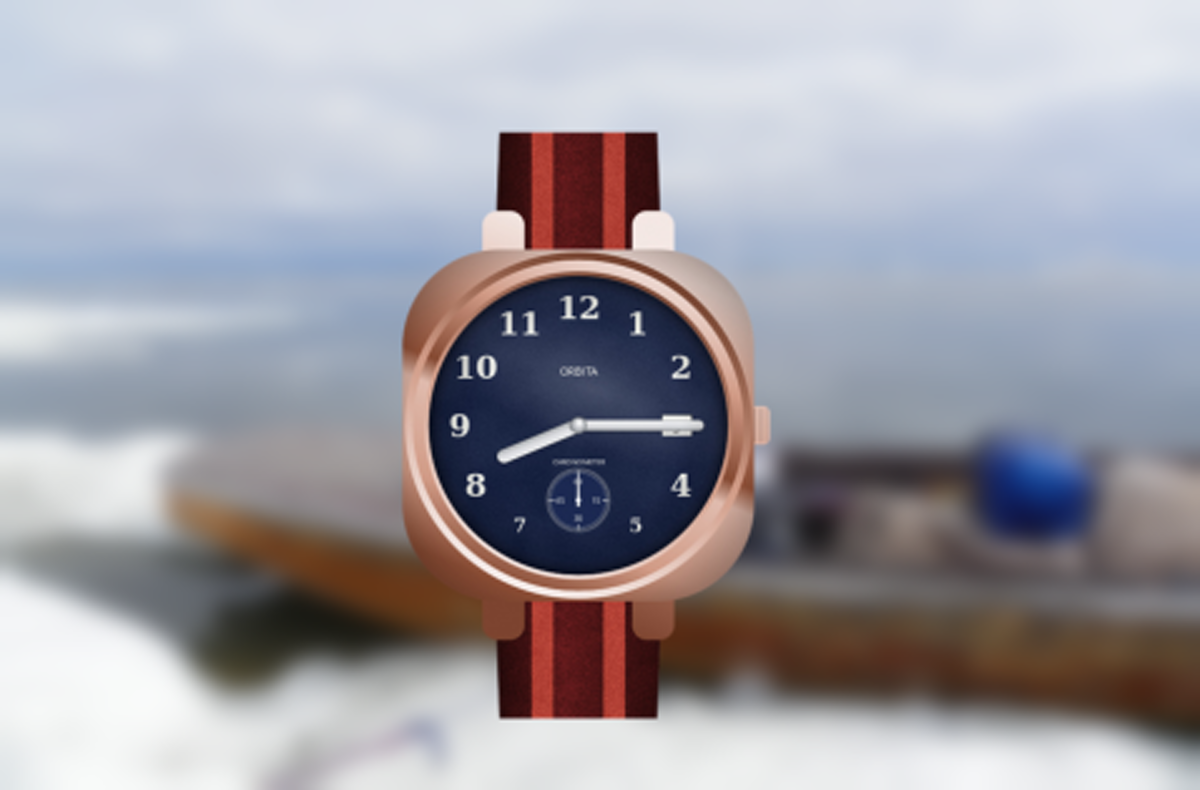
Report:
**8:15**
